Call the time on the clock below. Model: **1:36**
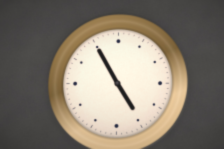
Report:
**4:55**
